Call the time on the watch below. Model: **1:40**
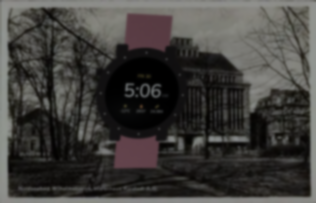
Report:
**5:06**
